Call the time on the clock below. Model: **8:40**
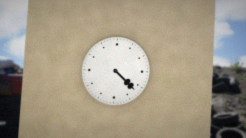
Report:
**4:22**
